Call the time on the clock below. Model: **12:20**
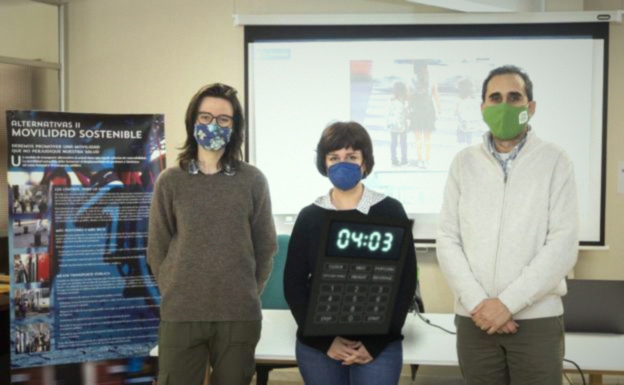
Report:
**4:03**
